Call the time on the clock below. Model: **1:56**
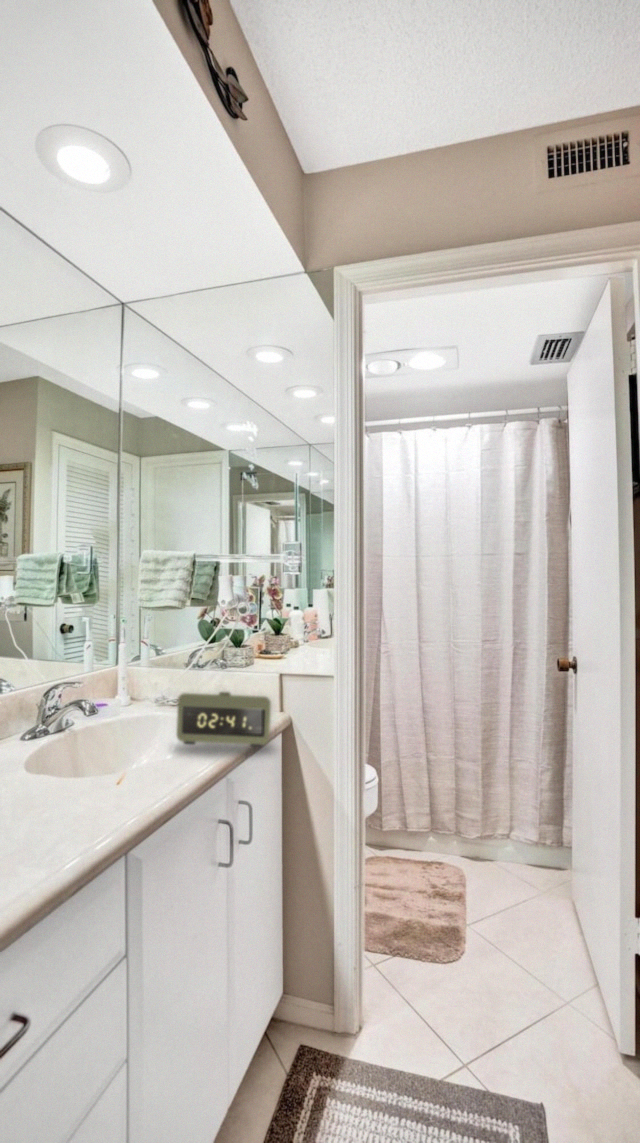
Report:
**2:41**
